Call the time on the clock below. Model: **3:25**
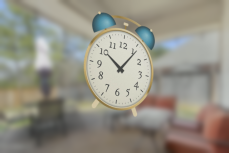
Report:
**10:06**
